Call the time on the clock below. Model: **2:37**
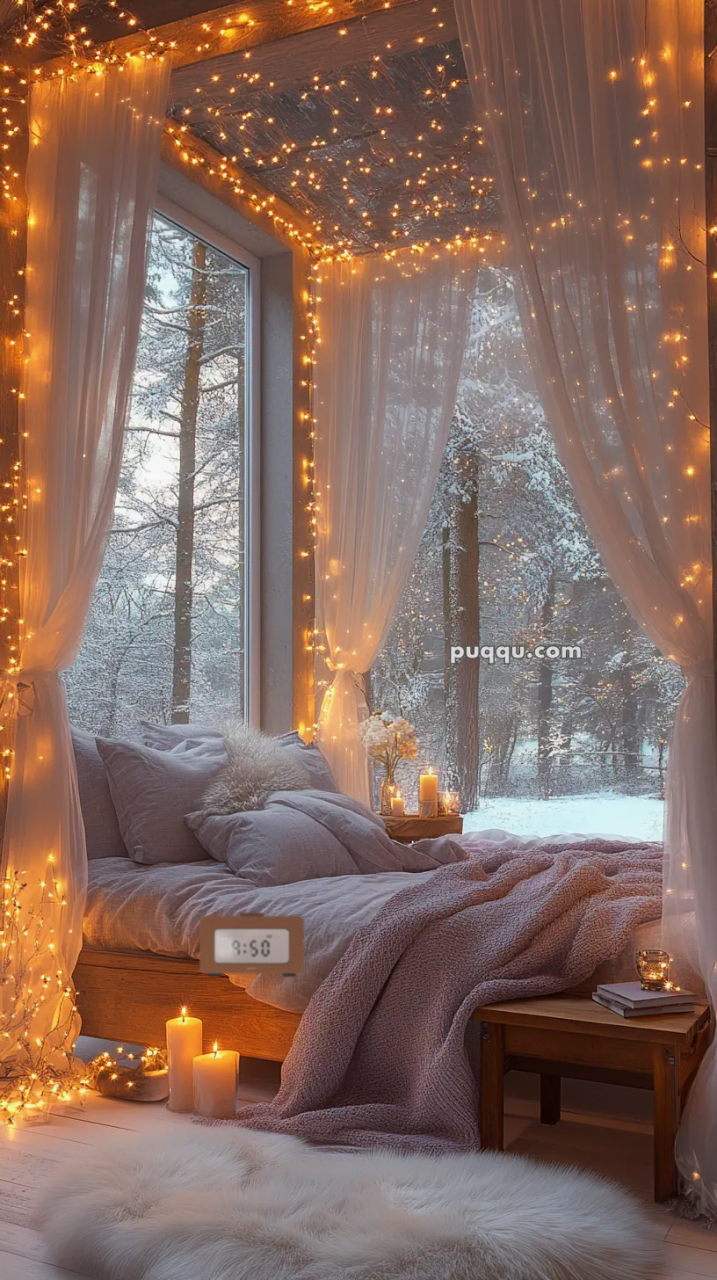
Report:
**9:50**
